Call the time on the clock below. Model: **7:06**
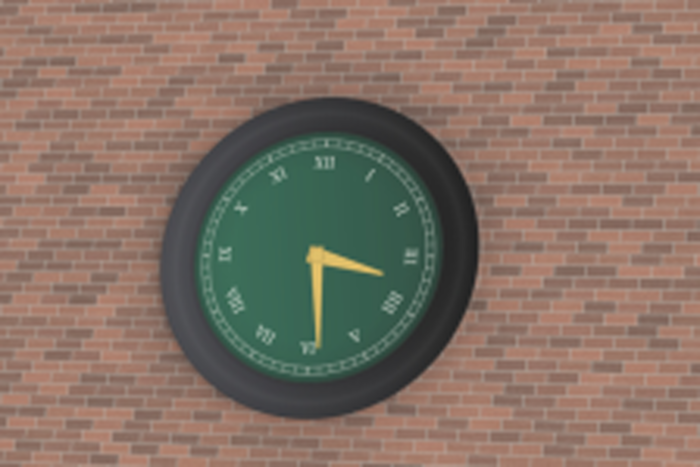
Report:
**3:29**
